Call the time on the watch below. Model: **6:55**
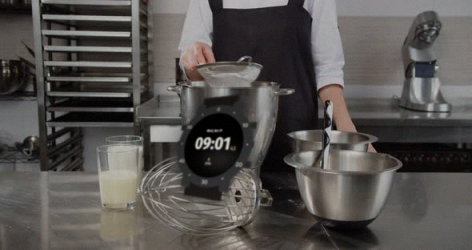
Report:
**9:01**
